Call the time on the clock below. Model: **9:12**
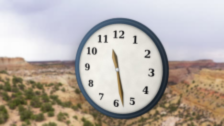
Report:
**11:28**
